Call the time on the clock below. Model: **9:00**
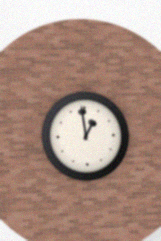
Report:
**12:59**
